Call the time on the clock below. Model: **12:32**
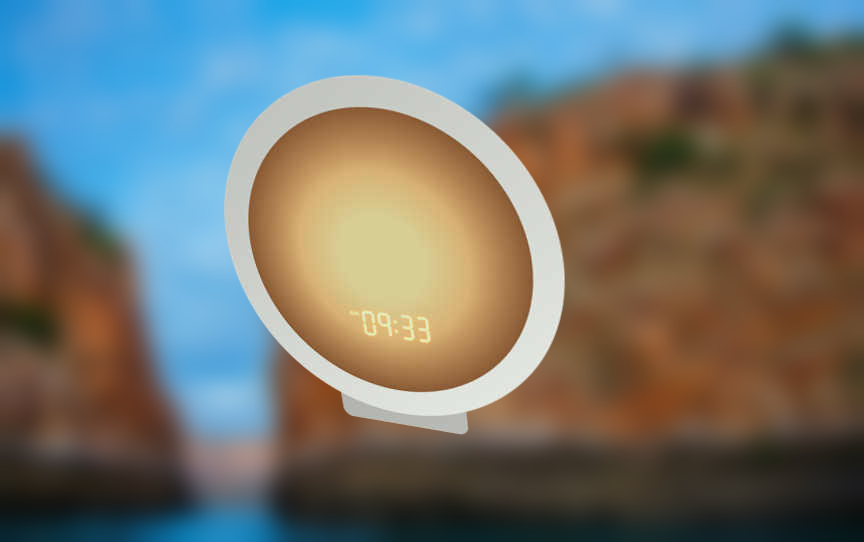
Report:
**9:33**
